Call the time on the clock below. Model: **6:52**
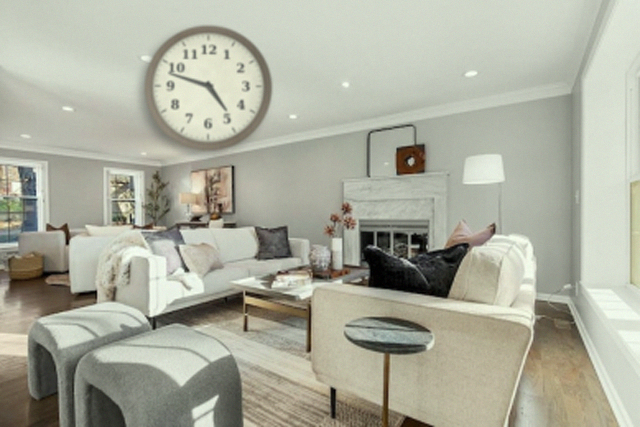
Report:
**4:48**
